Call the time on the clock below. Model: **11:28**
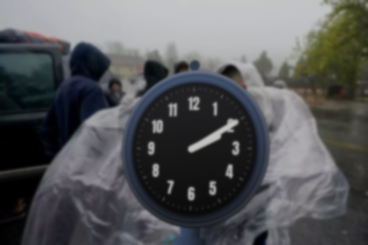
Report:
**2:10**
